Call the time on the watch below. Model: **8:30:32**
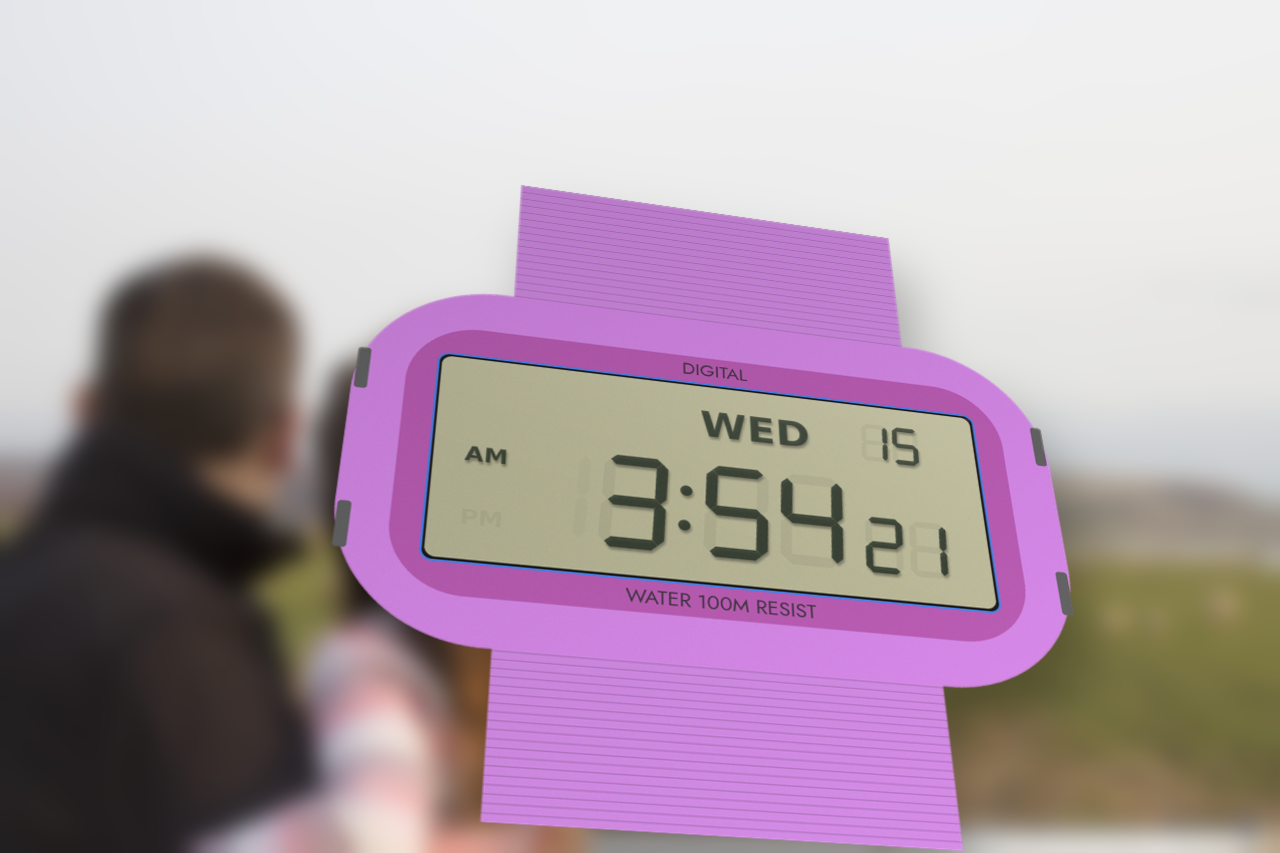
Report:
**3:54:21**
